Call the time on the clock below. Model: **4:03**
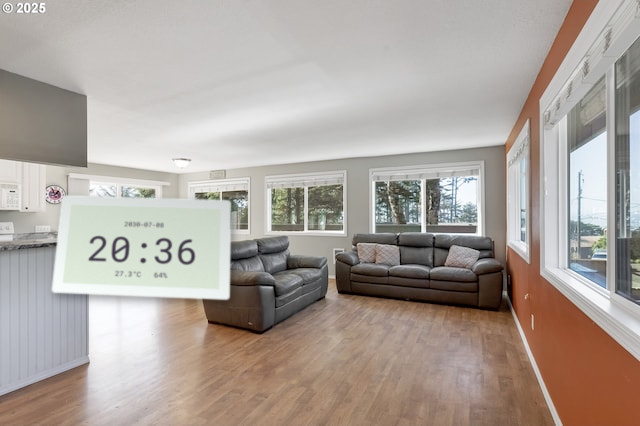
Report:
**20:36**
